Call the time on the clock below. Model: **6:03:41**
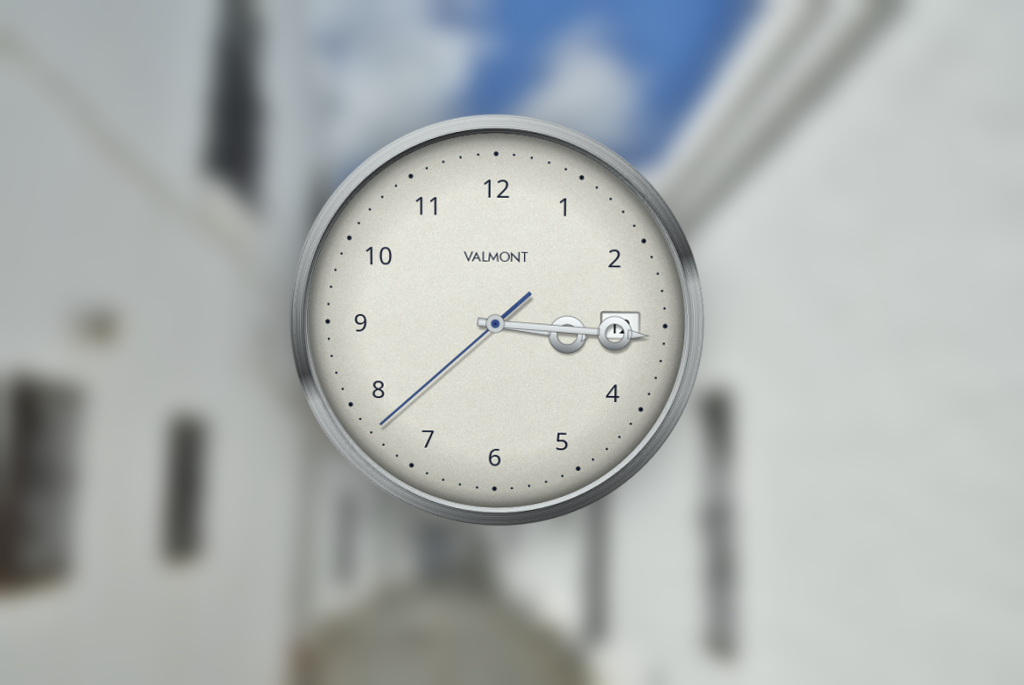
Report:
**3:15:38**
